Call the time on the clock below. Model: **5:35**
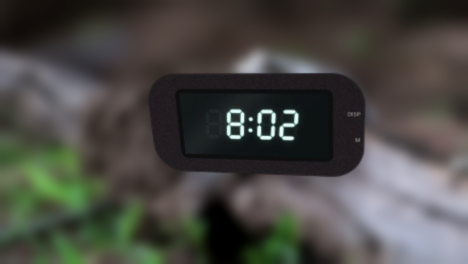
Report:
**8:02**
